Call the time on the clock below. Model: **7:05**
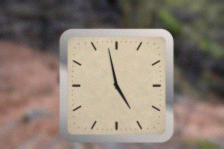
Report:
**4:58**
